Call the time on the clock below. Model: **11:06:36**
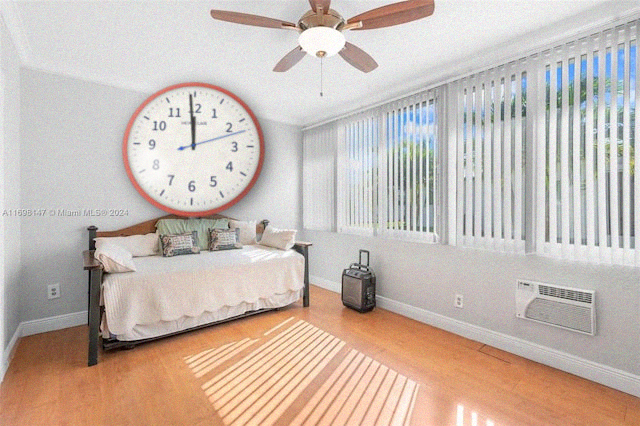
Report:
**11:59:12**
